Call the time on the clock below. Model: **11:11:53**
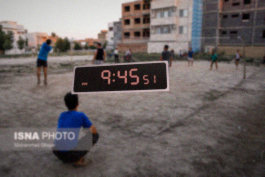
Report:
**9:45:51**
